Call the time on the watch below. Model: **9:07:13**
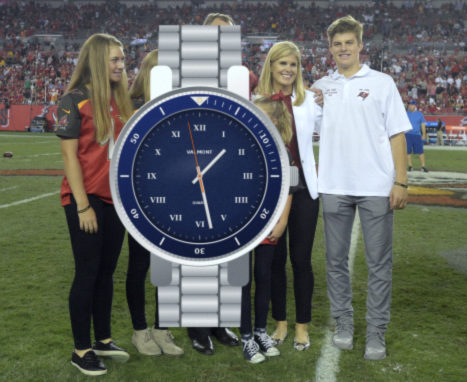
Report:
**1:27:58**
